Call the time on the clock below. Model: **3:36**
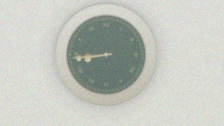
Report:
**8:44**
